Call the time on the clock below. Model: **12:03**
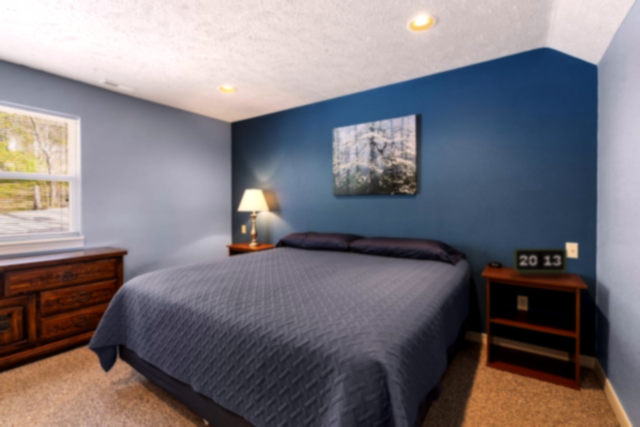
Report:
**20:13**
